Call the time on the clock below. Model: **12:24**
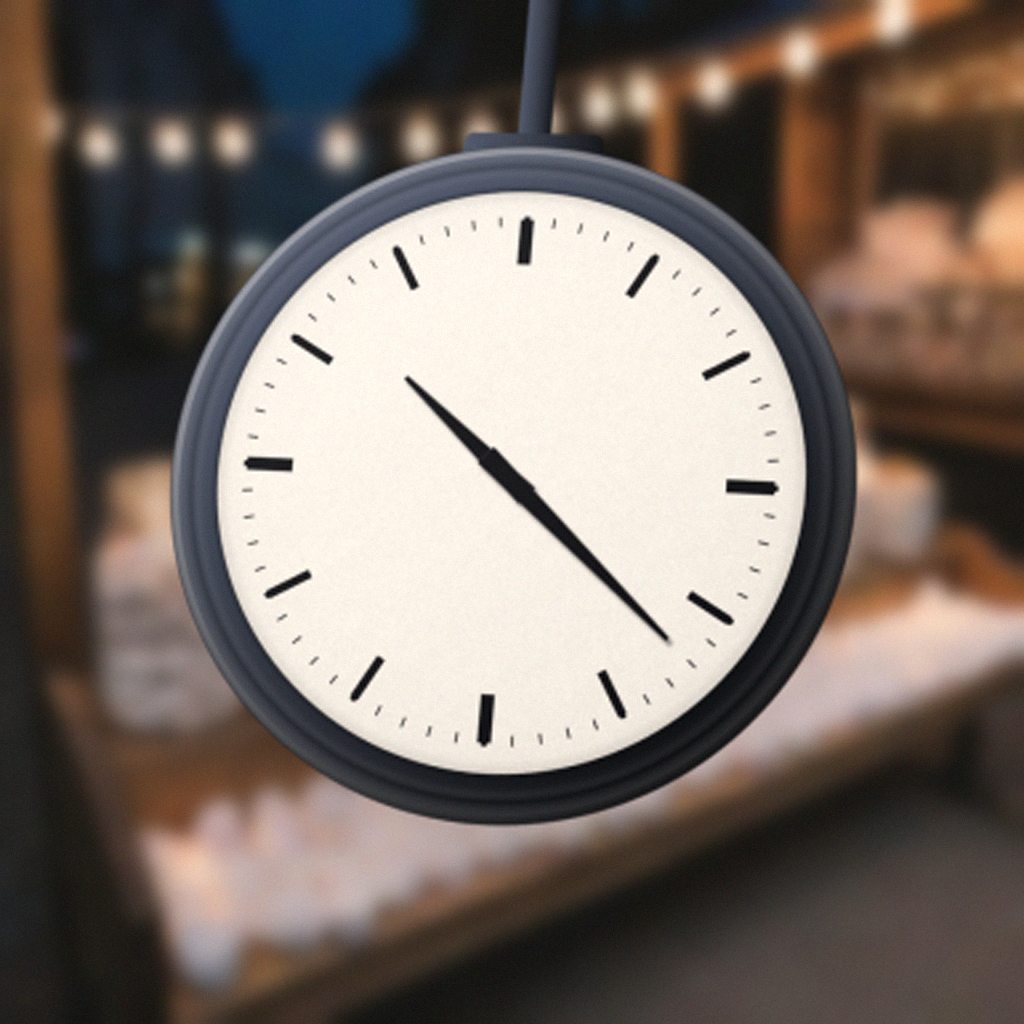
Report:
**10:22**
